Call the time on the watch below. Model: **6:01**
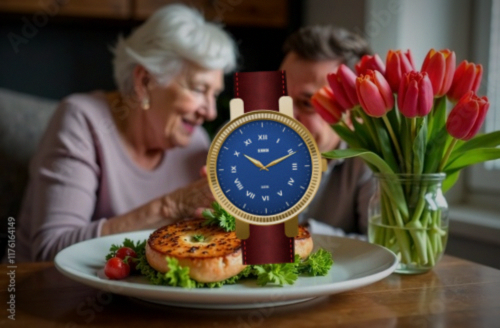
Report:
**10:11**
